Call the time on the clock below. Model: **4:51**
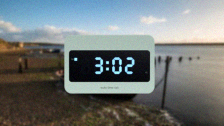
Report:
**3:02**
